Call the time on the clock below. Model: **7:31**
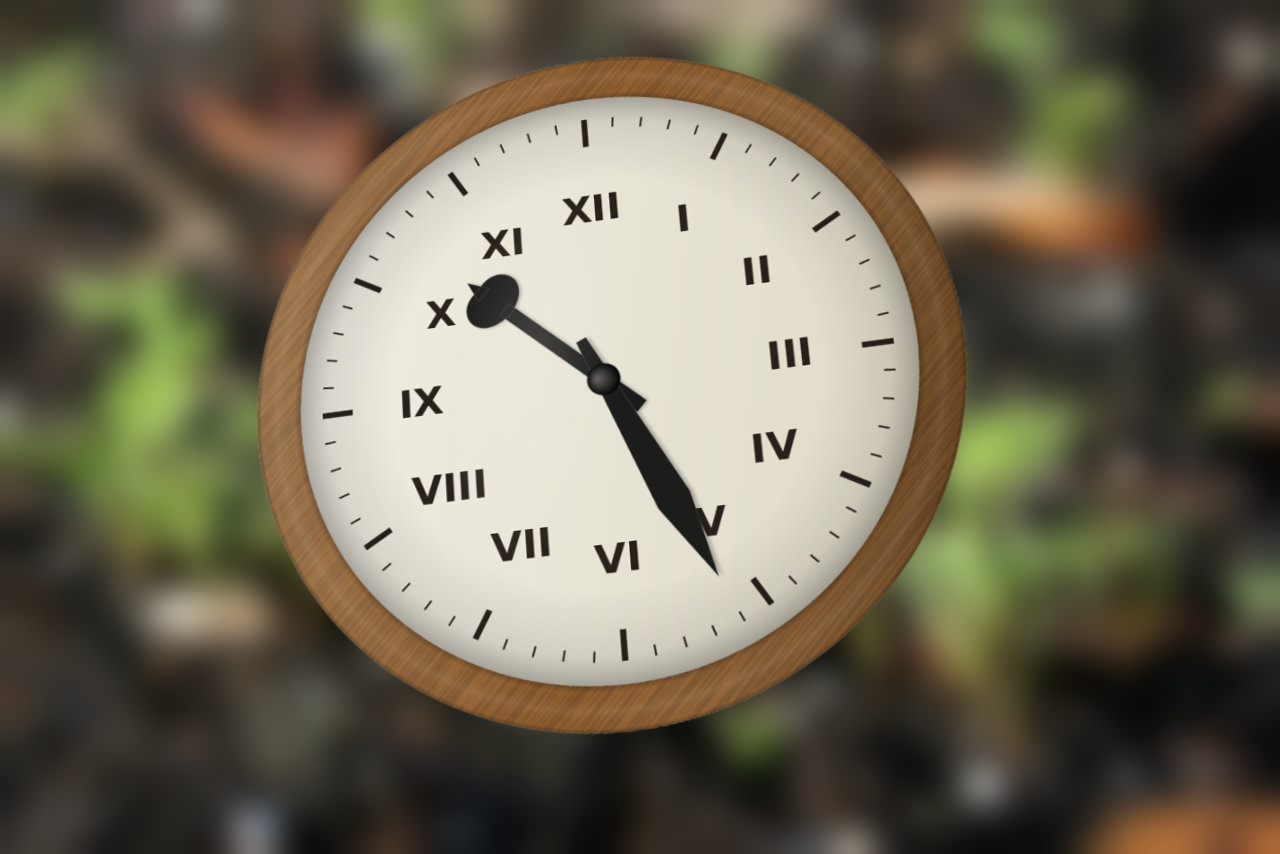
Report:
**10:26**
